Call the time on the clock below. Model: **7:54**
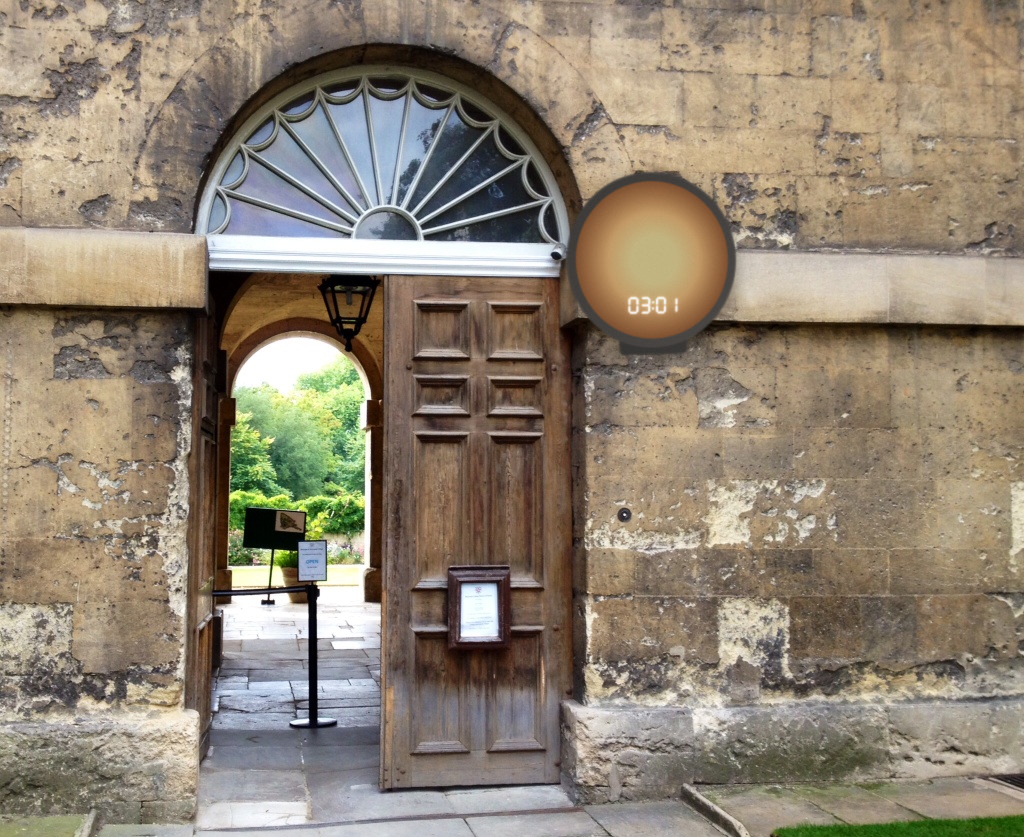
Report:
**3:01**
